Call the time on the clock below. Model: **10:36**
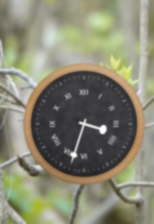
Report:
**3:33**
